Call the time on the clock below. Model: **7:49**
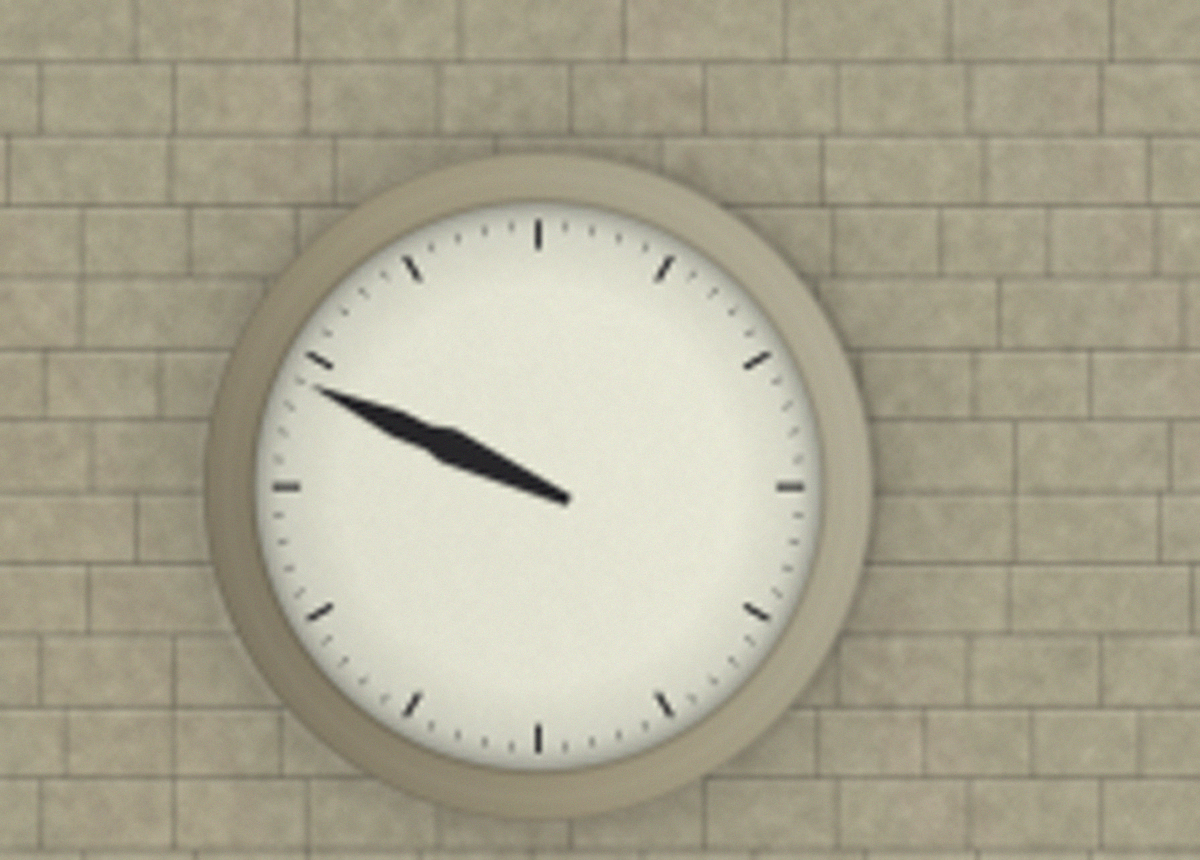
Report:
**9:49**
